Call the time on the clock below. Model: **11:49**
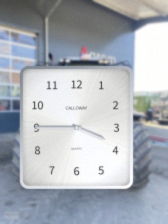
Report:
**3:45**
